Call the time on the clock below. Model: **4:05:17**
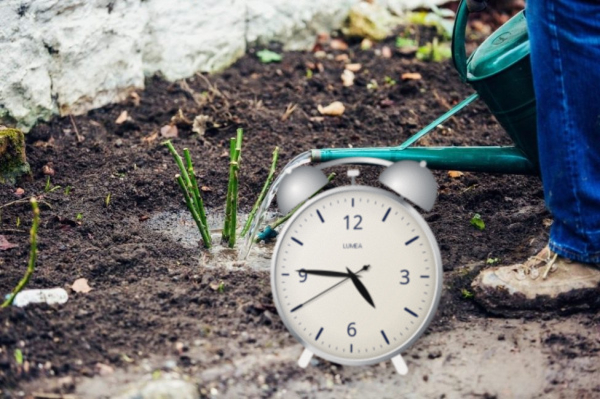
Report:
**4:45:40**
